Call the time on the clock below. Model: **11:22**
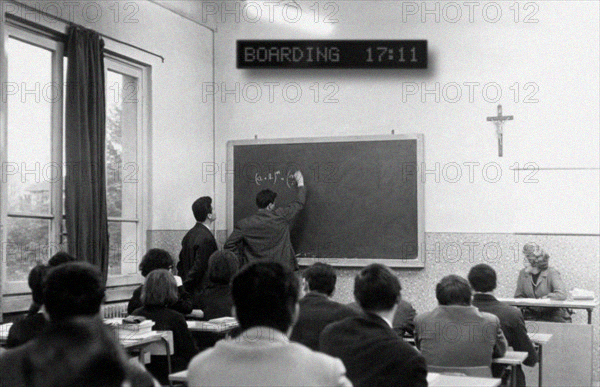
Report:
**17:11**
